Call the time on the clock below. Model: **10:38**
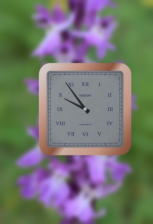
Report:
**9:54**
